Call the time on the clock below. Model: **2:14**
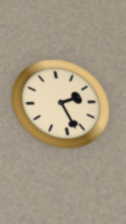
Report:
**2:27**
